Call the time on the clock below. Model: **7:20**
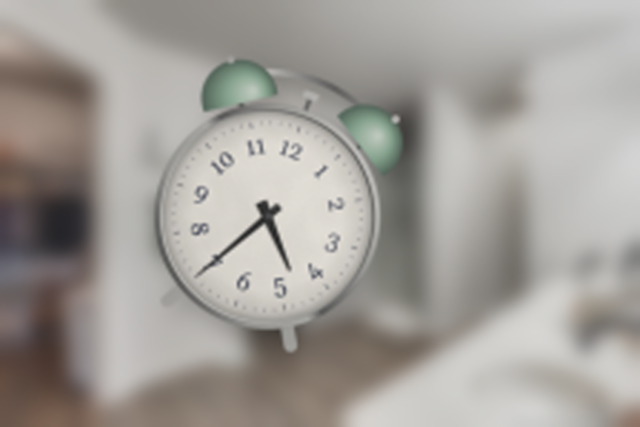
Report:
**4:35**
